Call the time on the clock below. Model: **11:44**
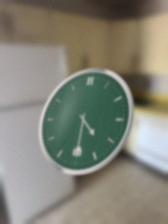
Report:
**4:30**
